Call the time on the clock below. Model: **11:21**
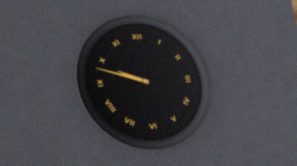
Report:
**9:48**
